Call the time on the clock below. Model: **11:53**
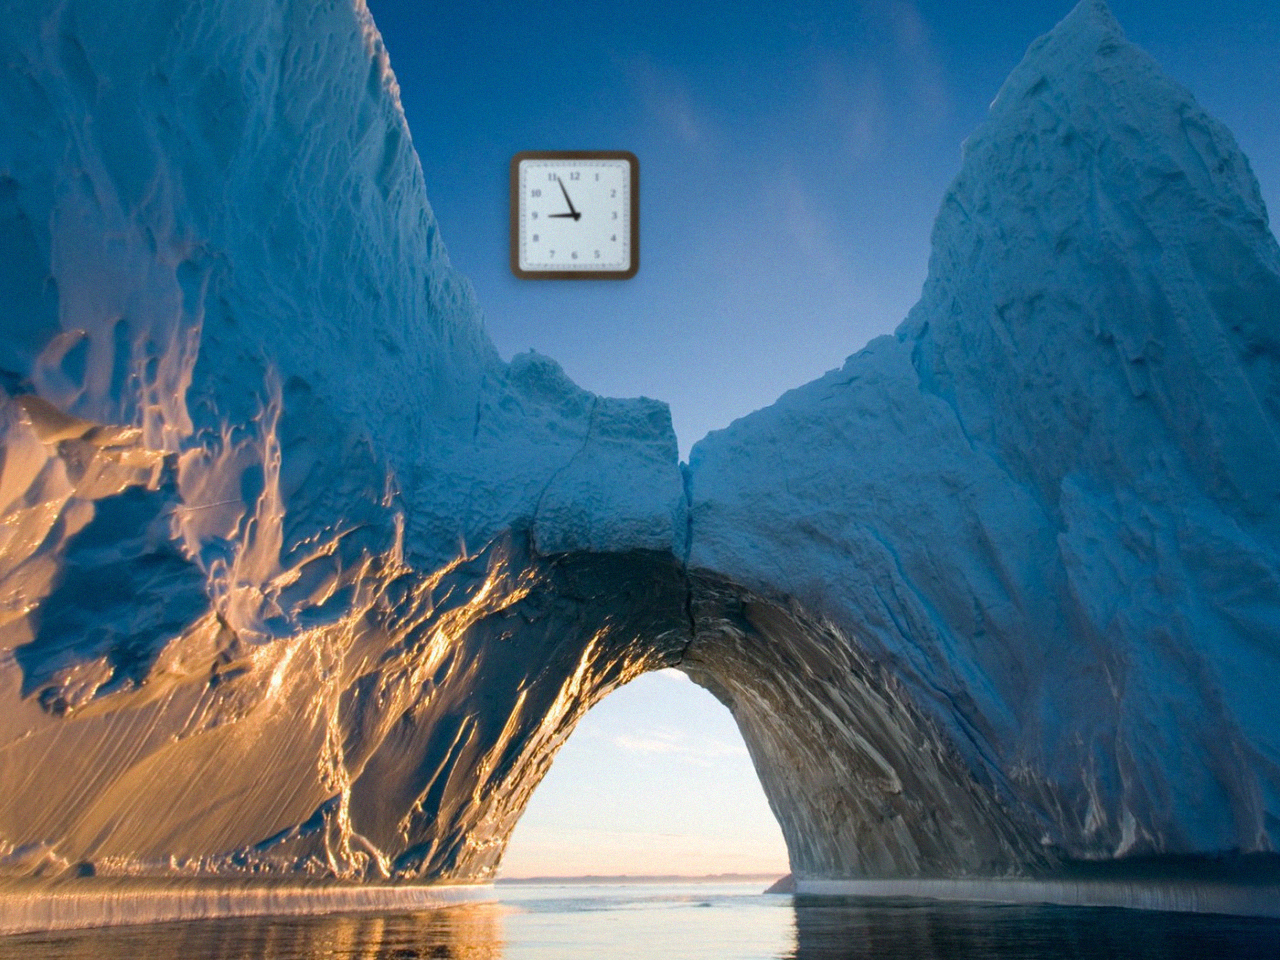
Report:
**8:56**
